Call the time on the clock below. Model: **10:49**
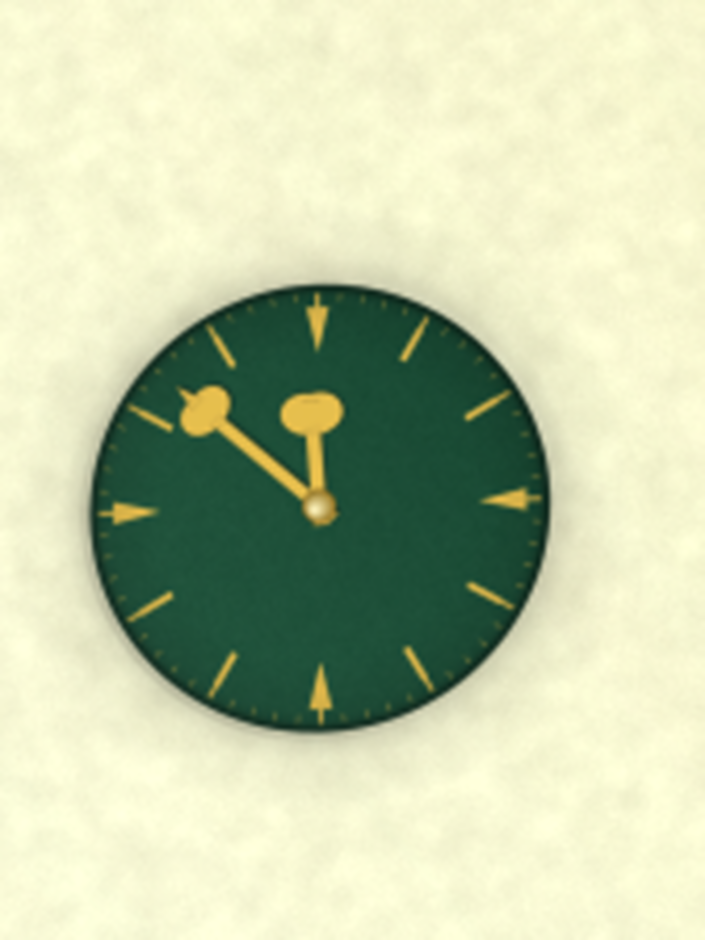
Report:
**11:52**
